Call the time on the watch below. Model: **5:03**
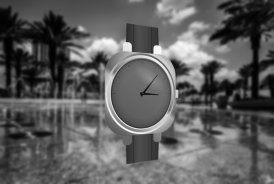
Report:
**3:07**
